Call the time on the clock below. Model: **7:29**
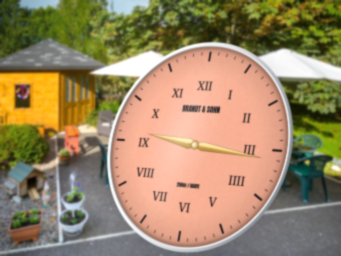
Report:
**9:16**
